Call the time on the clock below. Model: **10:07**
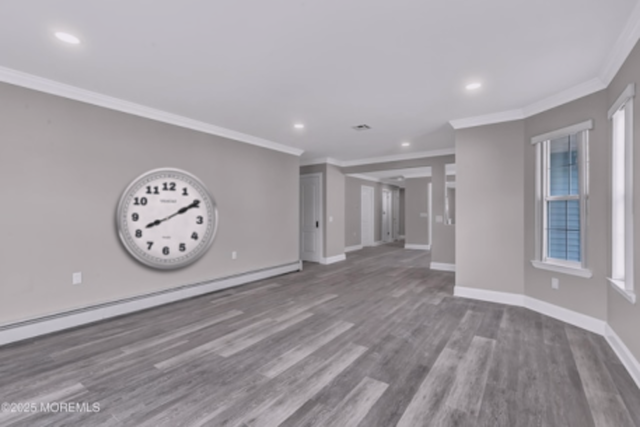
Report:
**8:10**
